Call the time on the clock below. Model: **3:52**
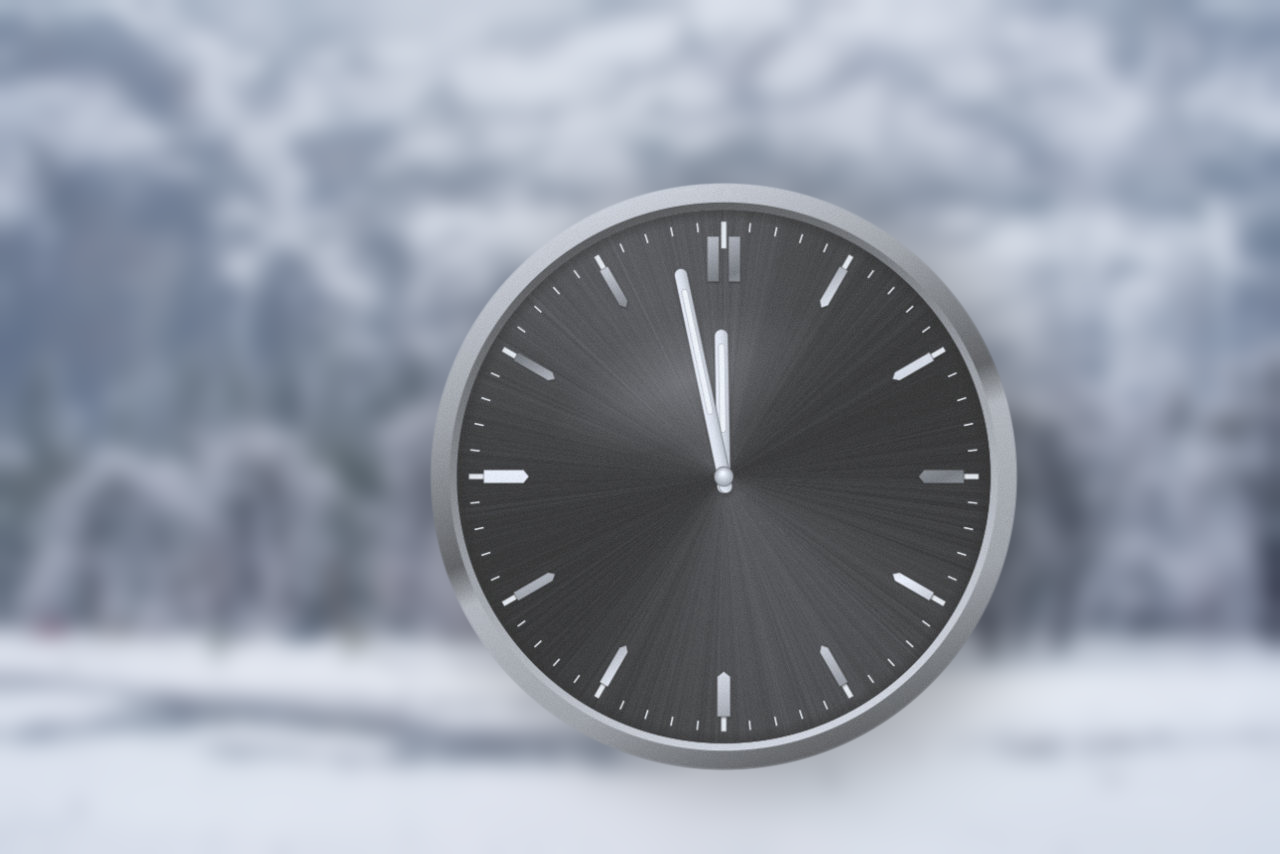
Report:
**11:58**
